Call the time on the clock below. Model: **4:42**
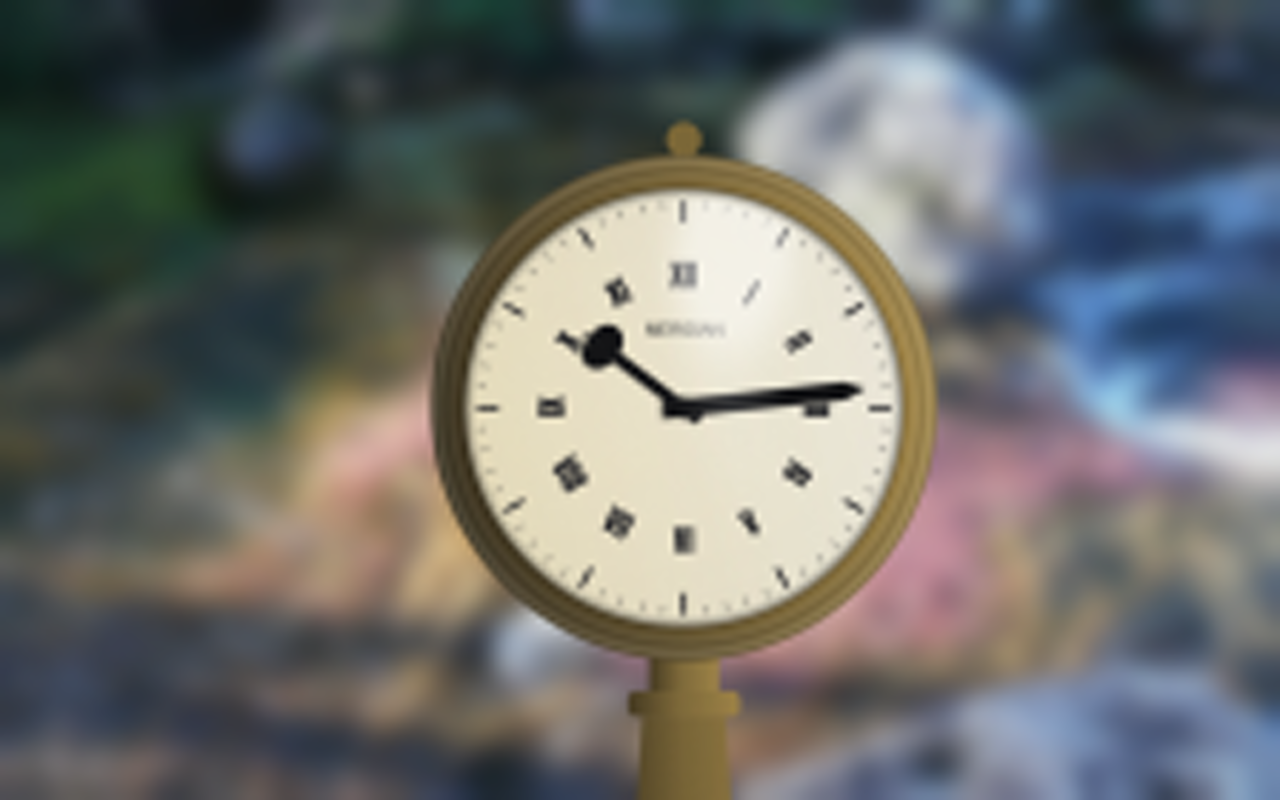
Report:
**10:14**
